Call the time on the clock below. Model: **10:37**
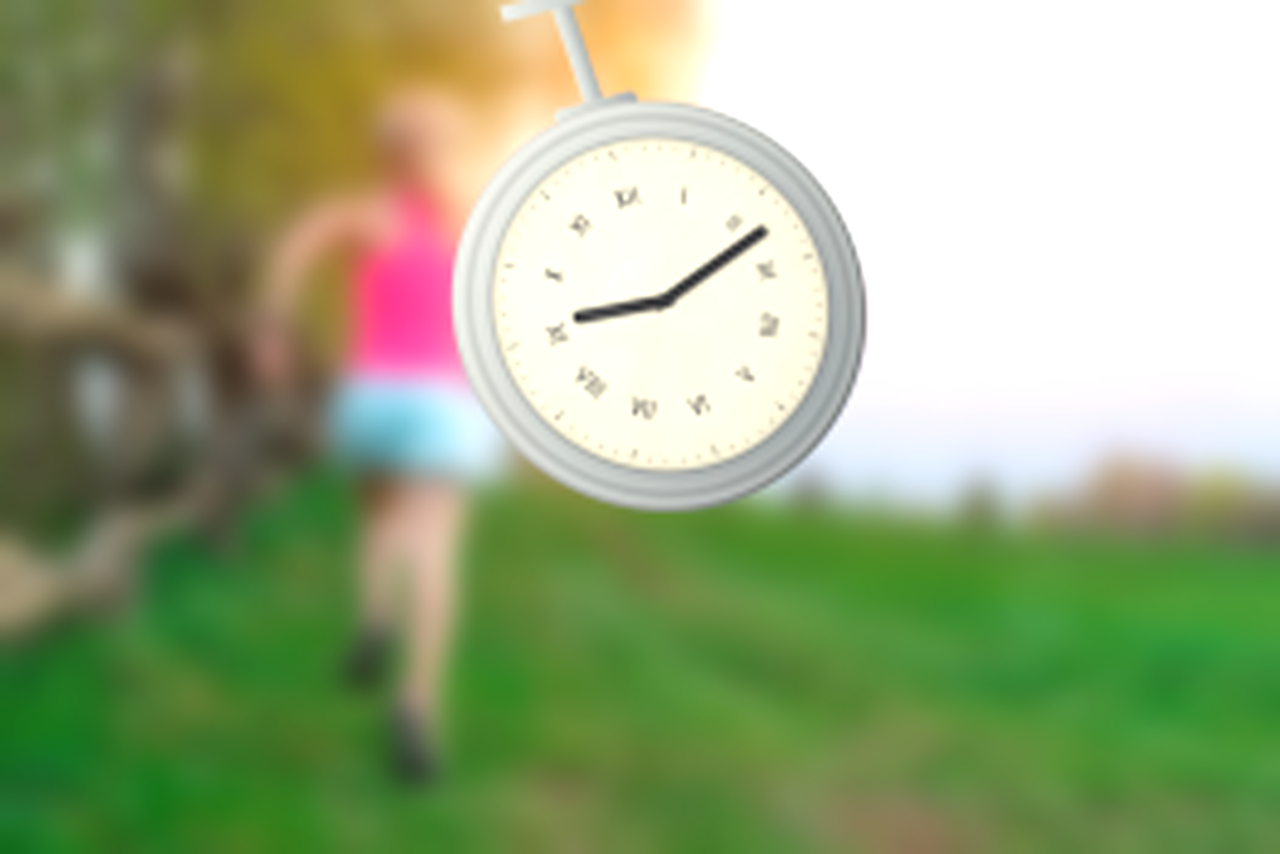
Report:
**9:12**
